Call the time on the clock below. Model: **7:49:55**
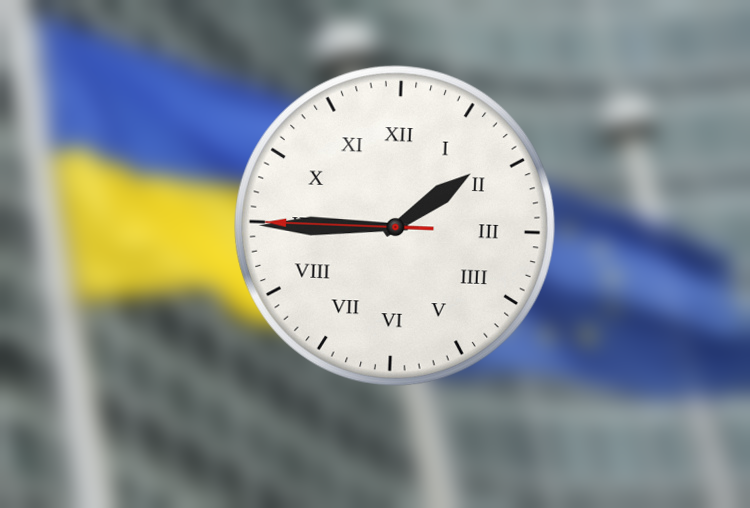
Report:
**1:44:45**
